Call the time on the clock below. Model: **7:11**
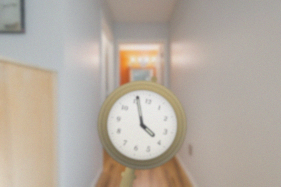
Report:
**3:56**
